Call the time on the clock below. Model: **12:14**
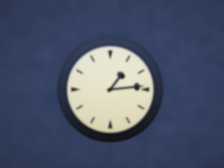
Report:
**1:14**
